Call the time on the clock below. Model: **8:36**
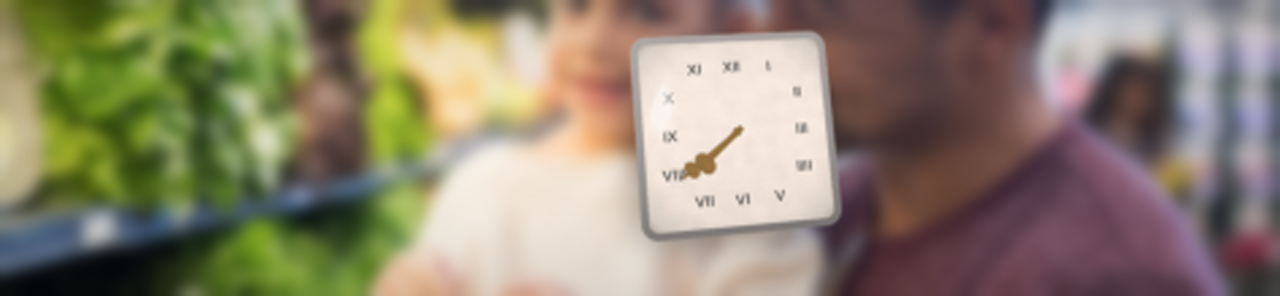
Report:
**7:39**
